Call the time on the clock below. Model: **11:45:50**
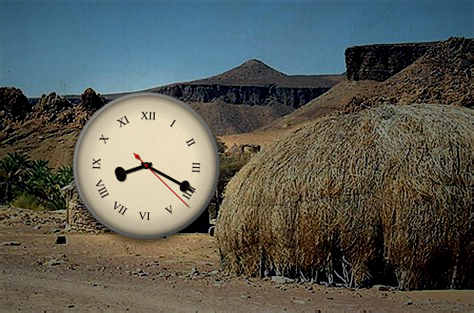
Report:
**8:19:22**
